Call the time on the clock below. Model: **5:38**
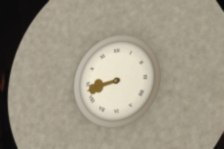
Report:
**8:43**
